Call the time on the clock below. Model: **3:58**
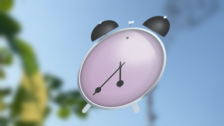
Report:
**5:36**
